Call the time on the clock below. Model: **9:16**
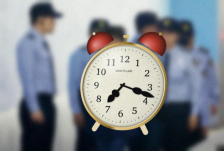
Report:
**7:18**
